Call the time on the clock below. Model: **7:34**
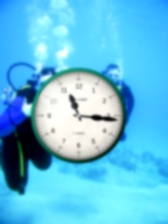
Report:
**11:16**
